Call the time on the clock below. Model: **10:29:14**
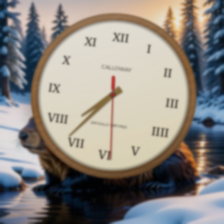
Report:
**7:36:29**
